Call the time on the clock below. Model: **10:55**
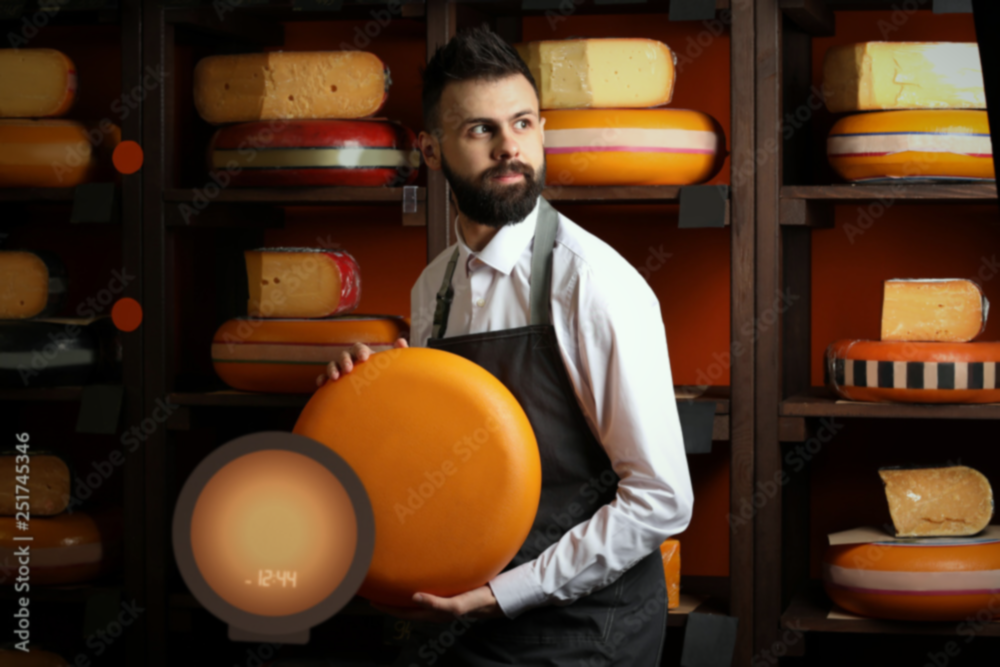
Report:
**12:44**
